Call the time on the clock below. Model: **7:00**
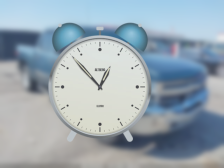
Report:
**12:53**
